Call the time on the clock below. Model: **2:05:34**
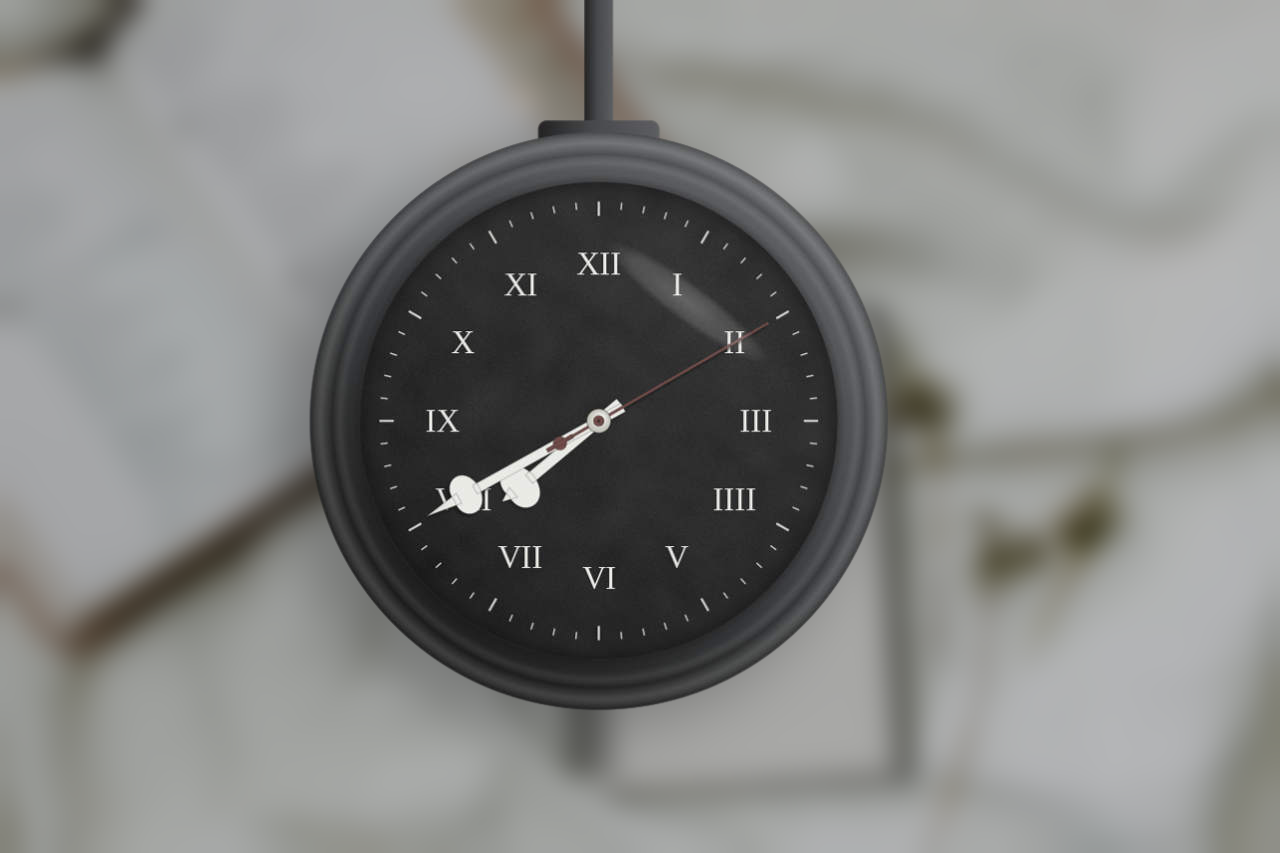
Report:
**7:40:10**
